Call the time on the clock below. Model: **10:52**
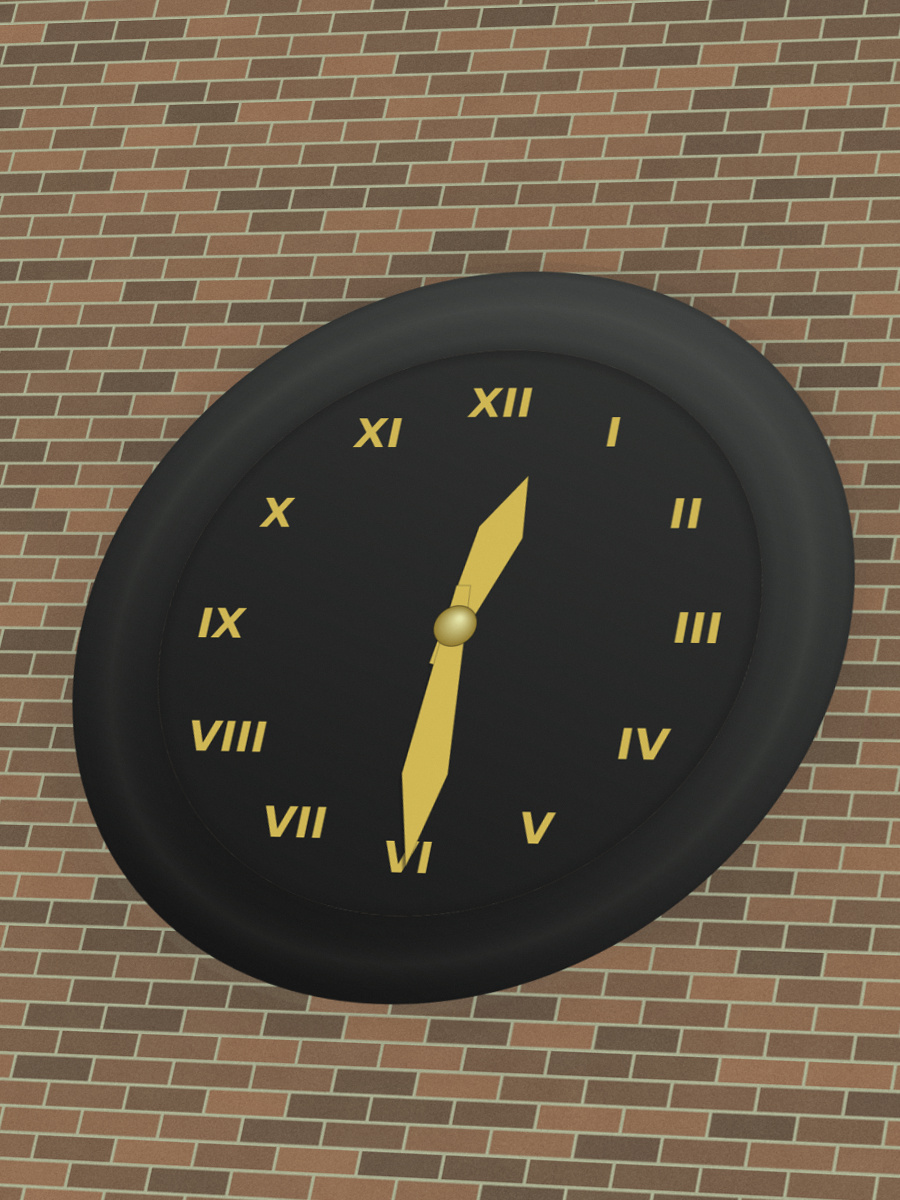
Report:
**12:30**
